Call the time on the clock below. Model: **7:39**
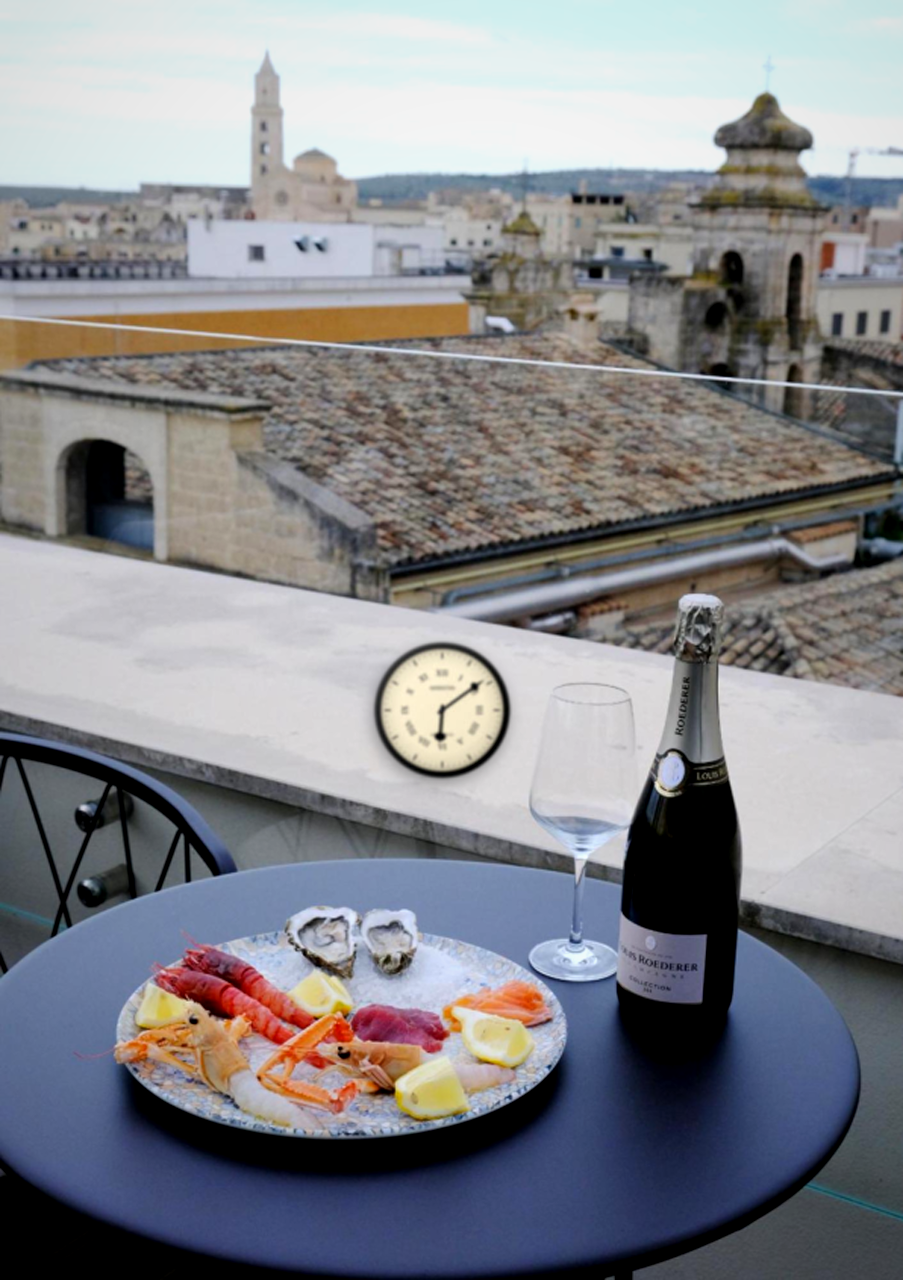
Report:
**6:09**
